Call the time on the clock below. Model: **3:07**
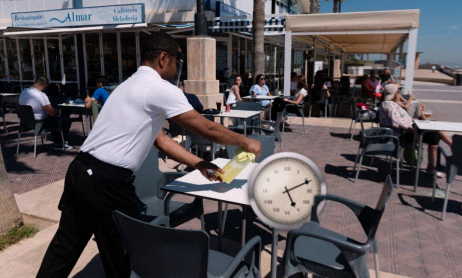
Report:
**5:11**
